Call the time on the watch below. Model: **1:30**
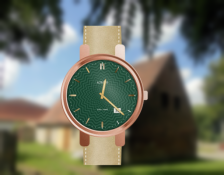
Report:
**12:22**
